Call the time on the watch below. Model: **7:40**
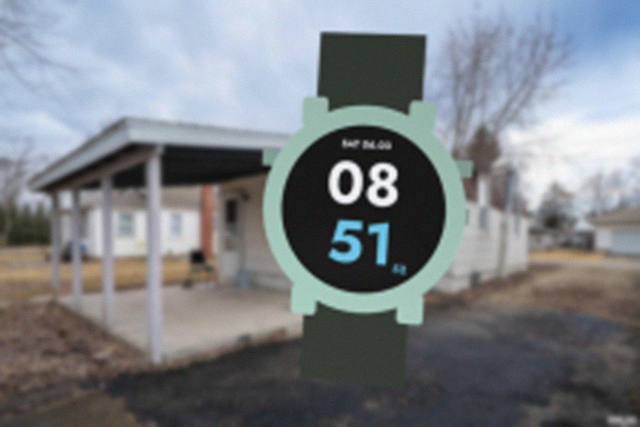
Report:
**8:51**
